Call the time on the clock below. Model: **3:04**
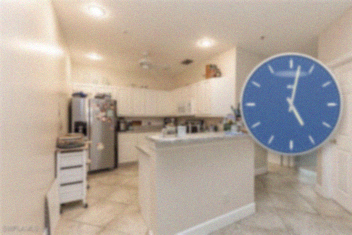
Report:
**5:02**
